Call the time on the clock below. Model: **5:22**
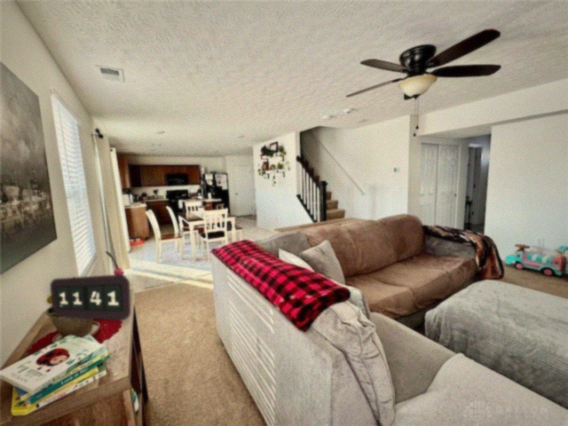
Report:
**11:41**
